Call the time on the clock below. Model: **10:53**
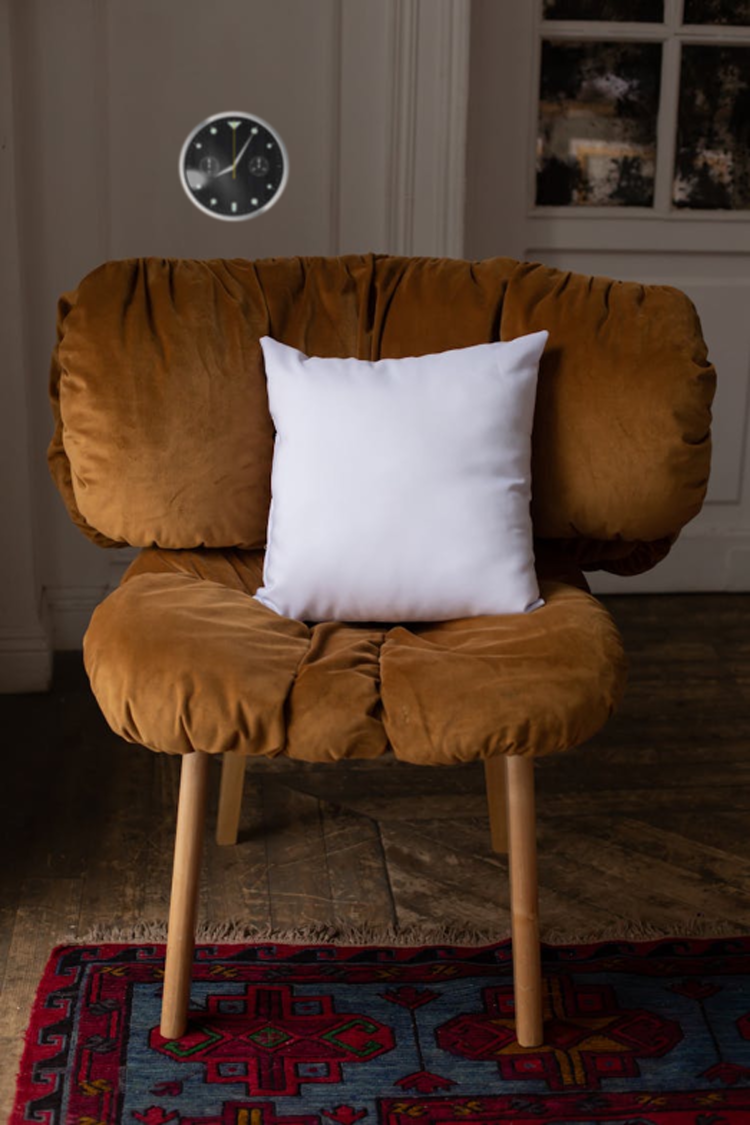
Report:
**8:05**
